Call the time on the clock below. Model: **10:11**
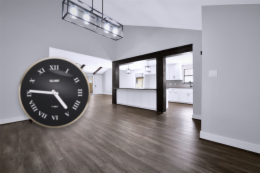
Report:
**4:46**
